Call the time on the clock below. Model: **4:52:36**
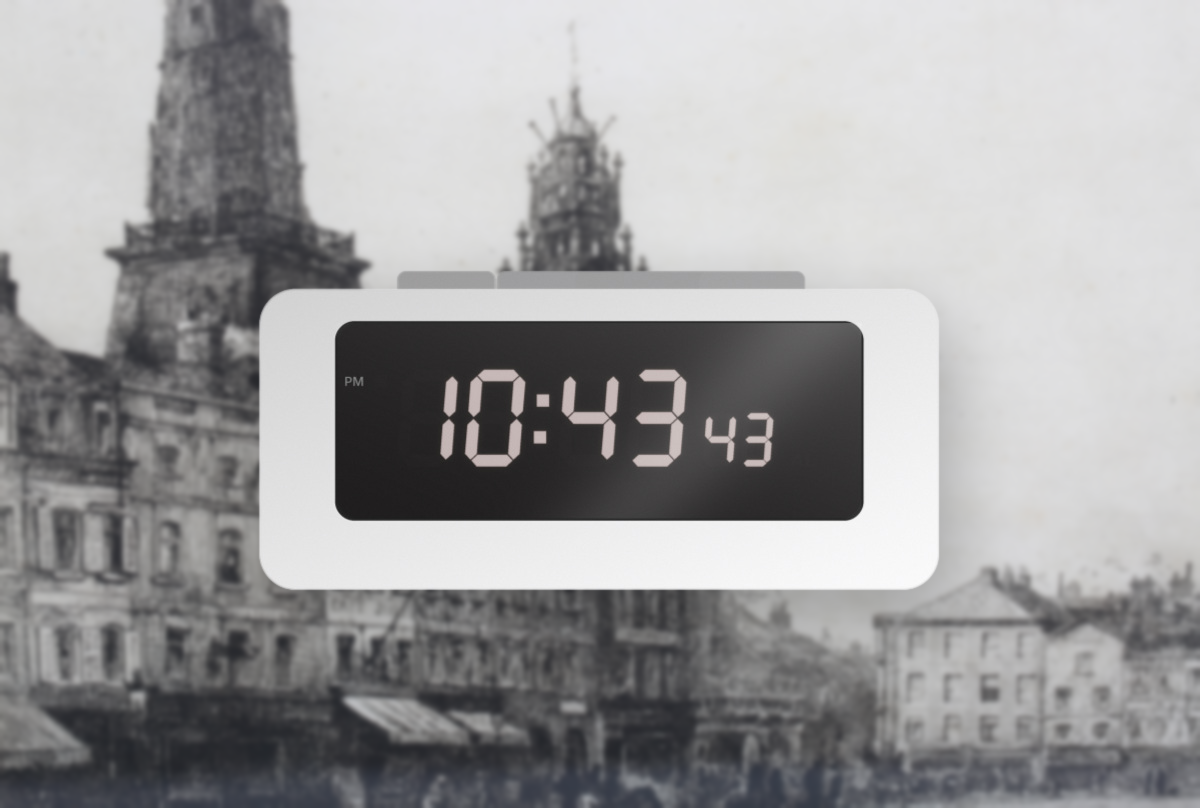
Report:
**10:43:43**
